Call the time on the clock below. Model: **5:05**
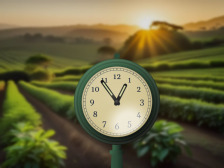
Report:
**12:54**
